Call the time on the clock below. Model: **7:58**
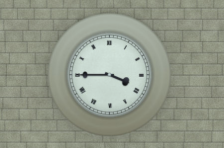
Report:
**3:45**
